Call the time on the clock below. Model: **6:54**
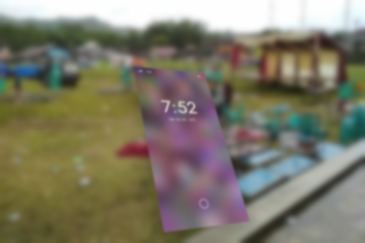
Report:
**7:52**
